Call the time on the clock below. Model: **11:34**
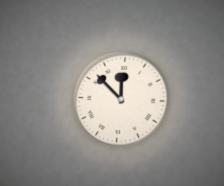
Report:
**11:52**
